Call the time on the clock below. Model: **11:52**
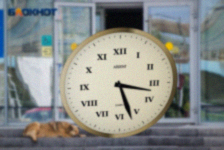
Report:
**3:27**
